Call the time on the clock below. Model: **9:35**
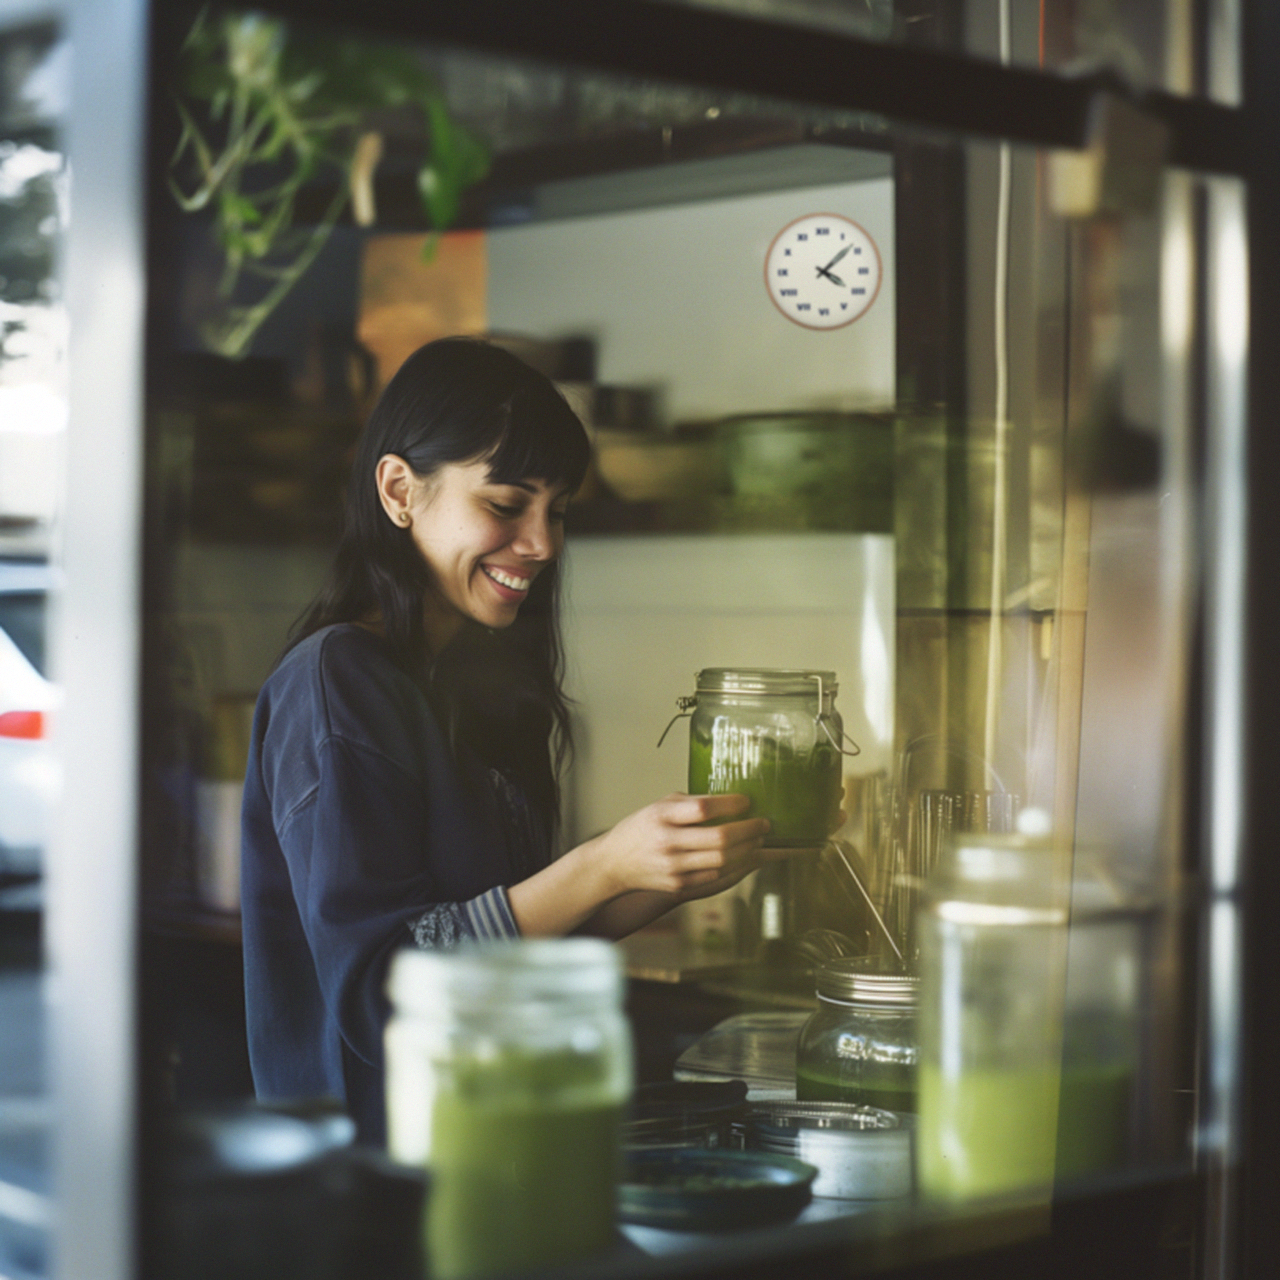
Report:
**4:08**
